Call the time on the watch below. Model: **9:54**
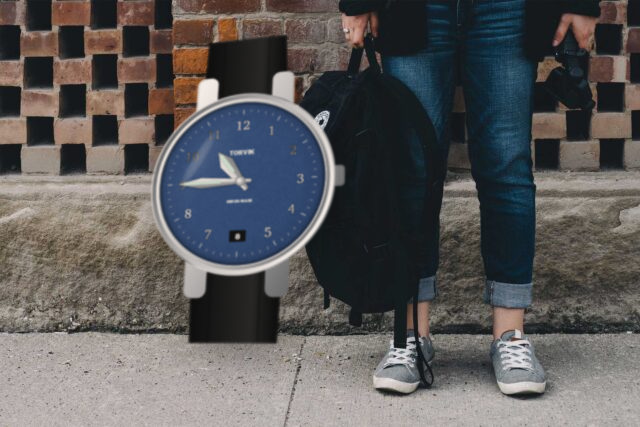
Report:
**10:45**
